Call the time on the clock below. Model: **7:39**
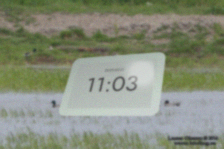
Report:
**11:03**
